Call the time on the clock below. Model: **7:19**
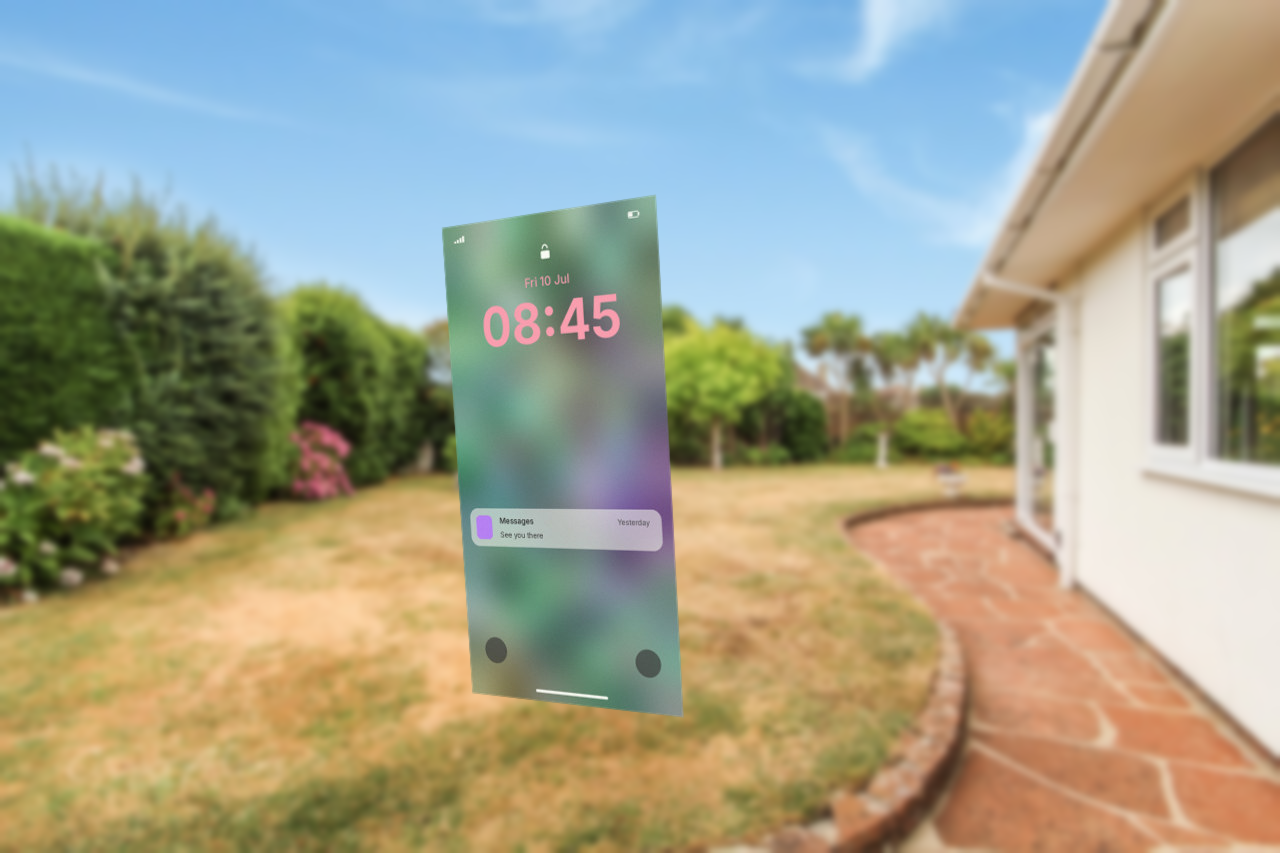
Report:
**8:45**
